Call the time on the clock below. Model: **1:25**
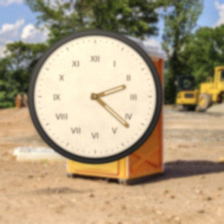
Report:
**2:22**
